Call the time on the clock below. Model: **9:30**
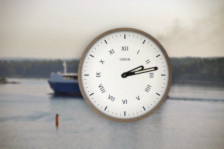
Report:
**2:13**
